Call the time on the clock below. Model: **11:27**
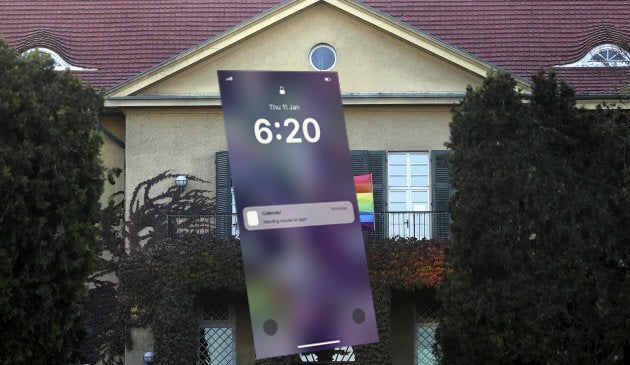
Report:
**6:20**
